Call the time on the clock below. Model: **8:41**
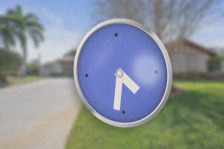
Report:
**4:32**
